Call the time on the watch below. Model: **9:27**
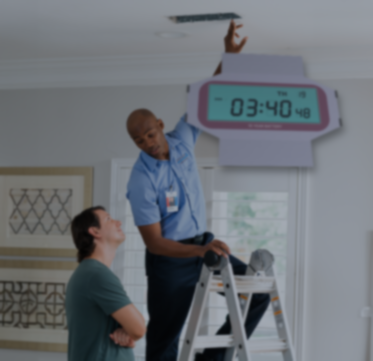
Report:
**3:40**
